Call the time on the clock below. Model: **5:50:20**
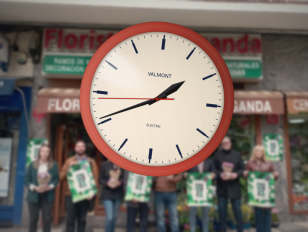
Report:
**1:40:44**
